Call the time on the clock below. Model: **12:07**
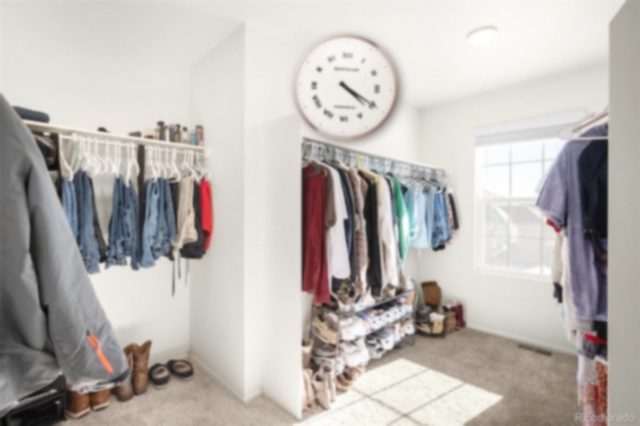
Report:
**4:20**
